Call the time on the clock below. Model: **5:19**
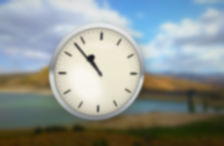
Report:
**10:53**
